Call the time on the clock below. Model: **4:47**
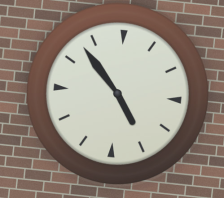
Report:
**4:53**
